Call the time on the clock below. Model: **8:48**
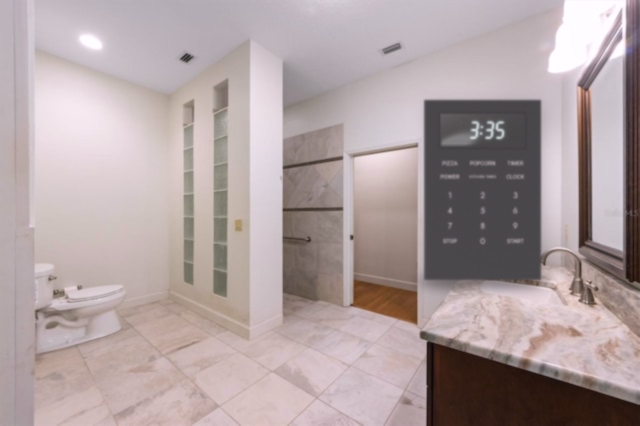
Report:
**3:35**
